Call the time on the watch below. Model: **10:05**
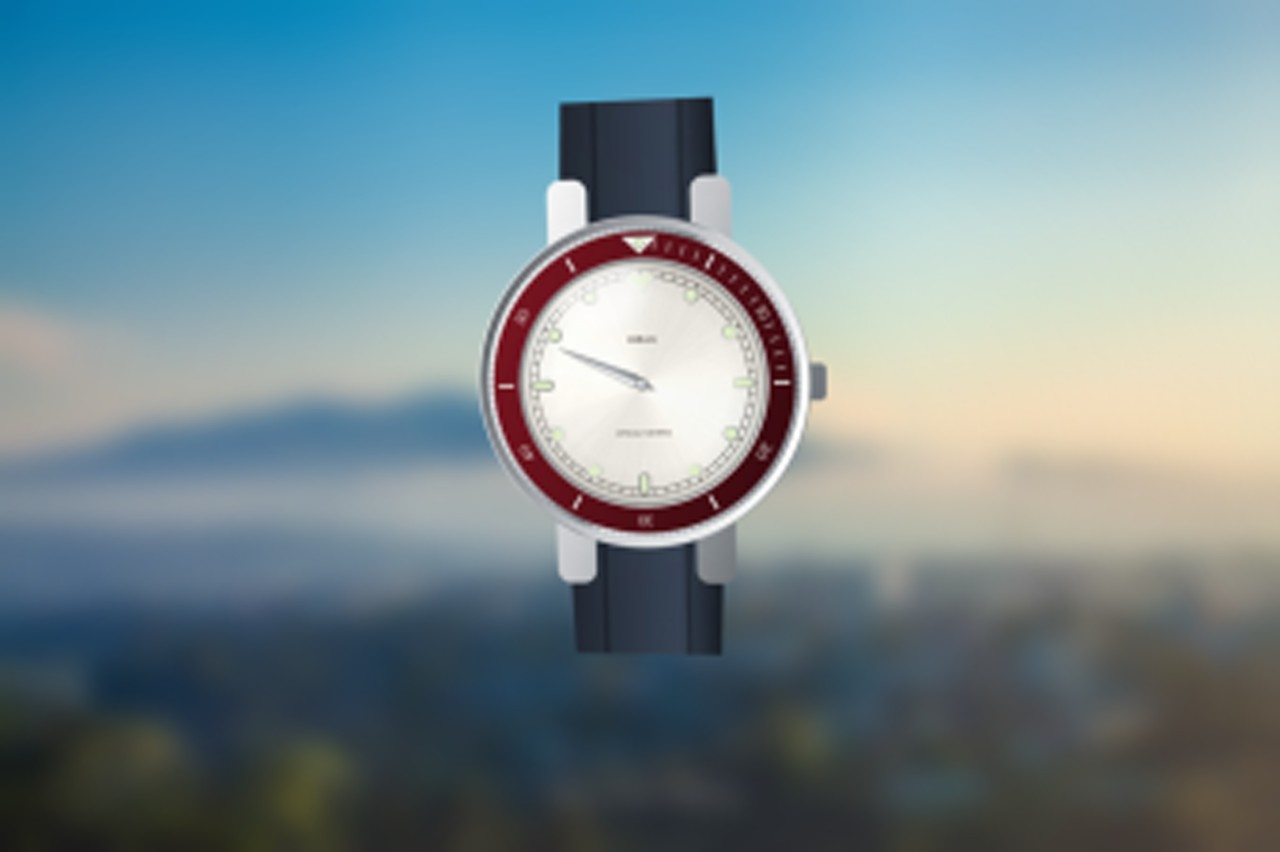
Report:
**9:49**
